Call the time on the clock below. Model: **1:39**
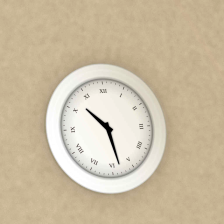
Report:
**10:28**
